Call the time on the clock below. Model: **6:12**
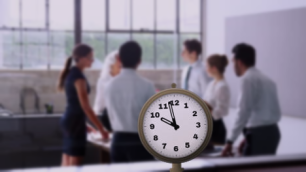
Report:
**9:58**
